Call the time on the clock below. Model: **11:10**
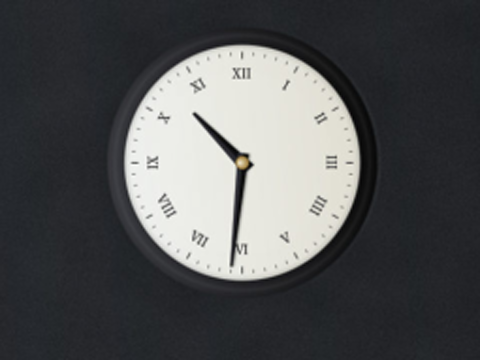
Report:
**10:31**
